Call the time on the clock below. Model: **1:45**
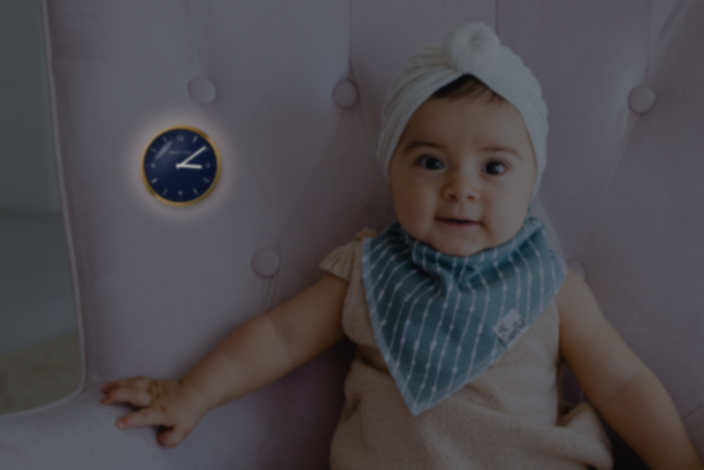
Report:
**3:09**
